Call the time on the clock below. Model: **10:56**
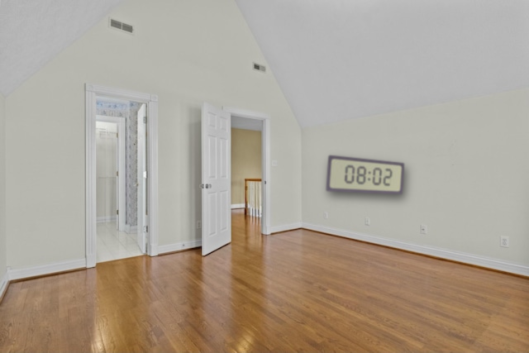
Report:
**8:02**
